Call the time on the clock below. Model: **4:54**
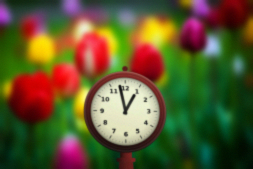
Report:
**12:58**
